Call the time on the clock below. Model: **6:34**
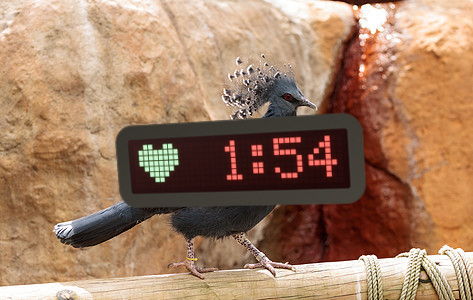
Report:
**1:54**
